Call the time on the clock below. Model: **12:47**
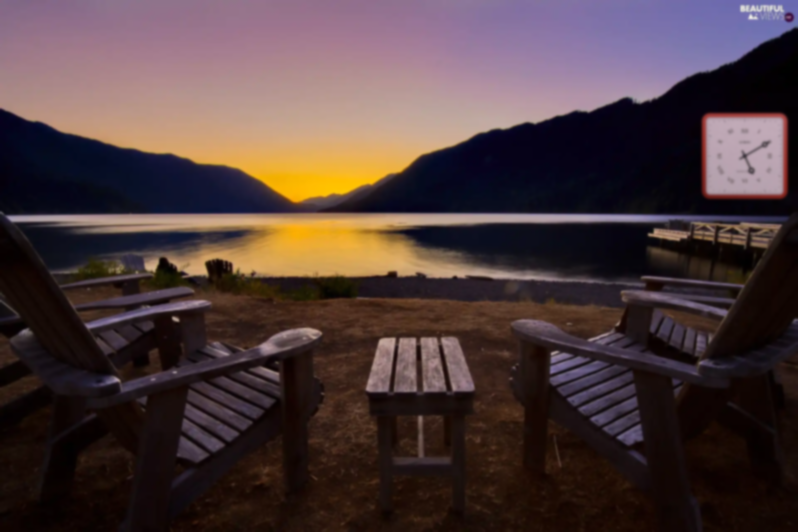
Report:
**5:10**
